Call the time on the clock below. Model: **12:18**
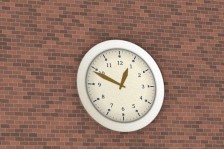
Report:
**12:49**
